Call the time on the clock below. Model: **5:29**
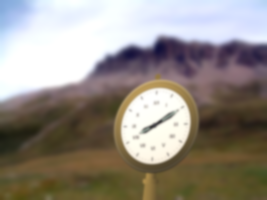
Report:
**8:10**
